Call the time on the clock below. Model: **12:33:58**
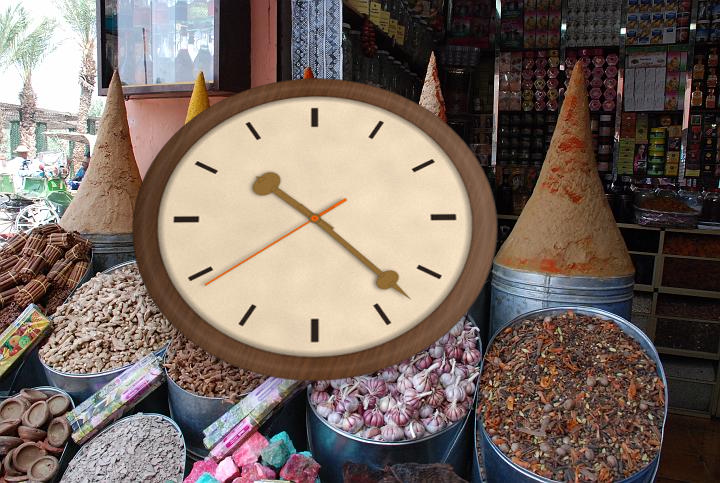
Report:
**10:22:39**
